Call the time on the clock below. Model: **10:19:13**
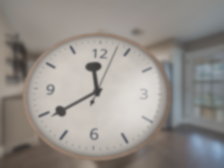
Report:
**11:39:03**
